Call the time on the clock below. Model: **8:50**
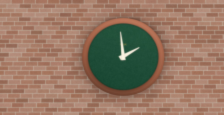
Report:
**1:59**
